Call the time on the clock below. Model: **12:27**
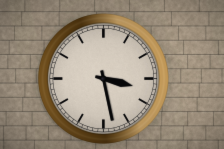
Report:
**3:28**
